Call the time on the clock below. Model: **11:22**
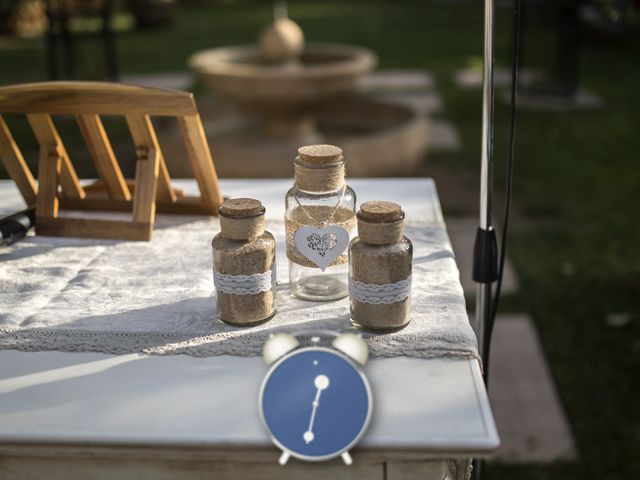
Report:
**12:32**
